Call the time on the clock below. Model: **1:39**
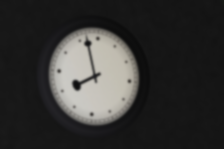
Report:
**7:57**
